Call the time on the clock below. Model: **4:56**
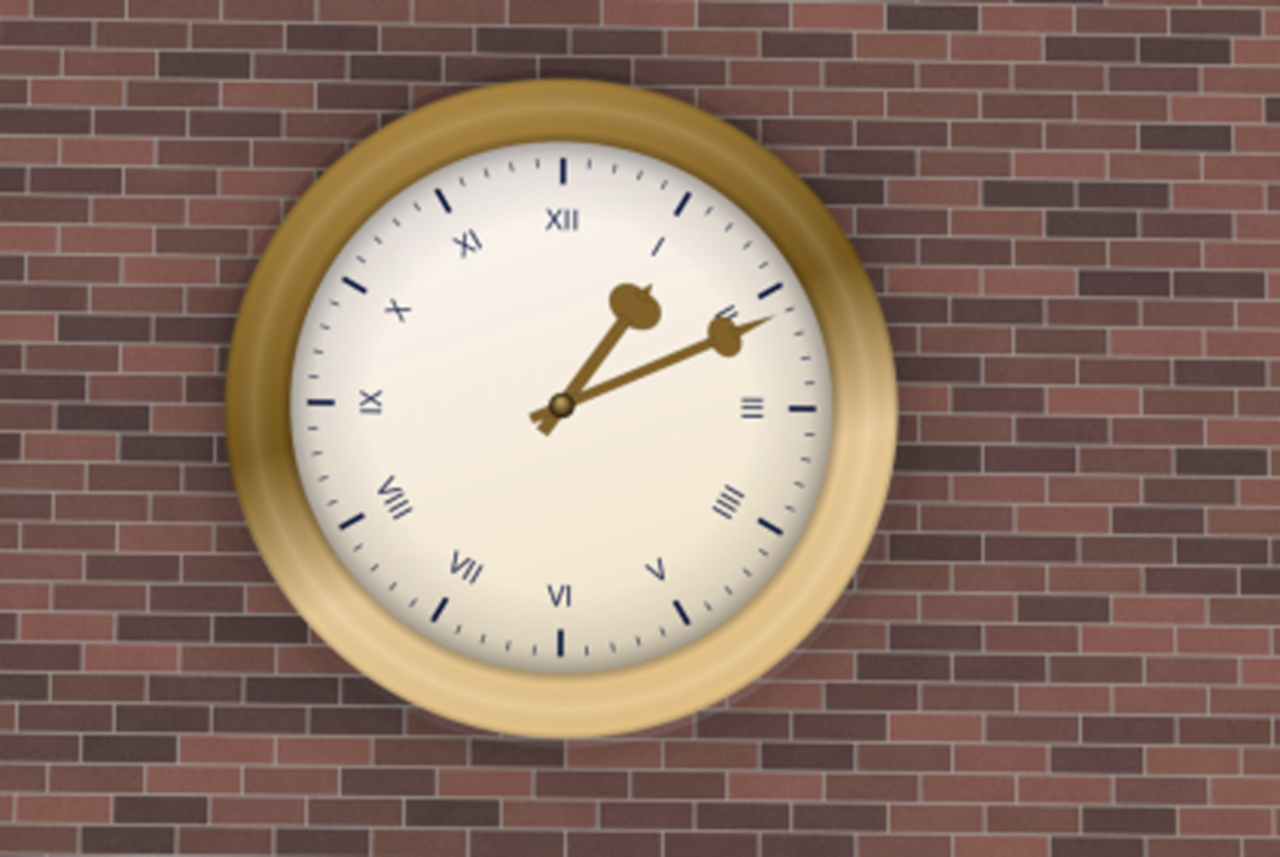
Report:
**1:11**
